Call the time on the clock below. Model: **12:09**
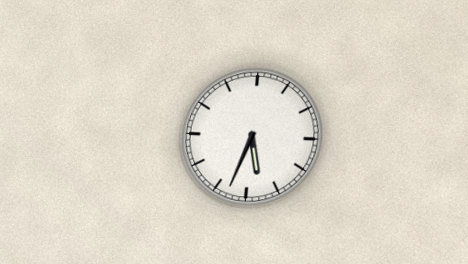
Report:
**5:33**
